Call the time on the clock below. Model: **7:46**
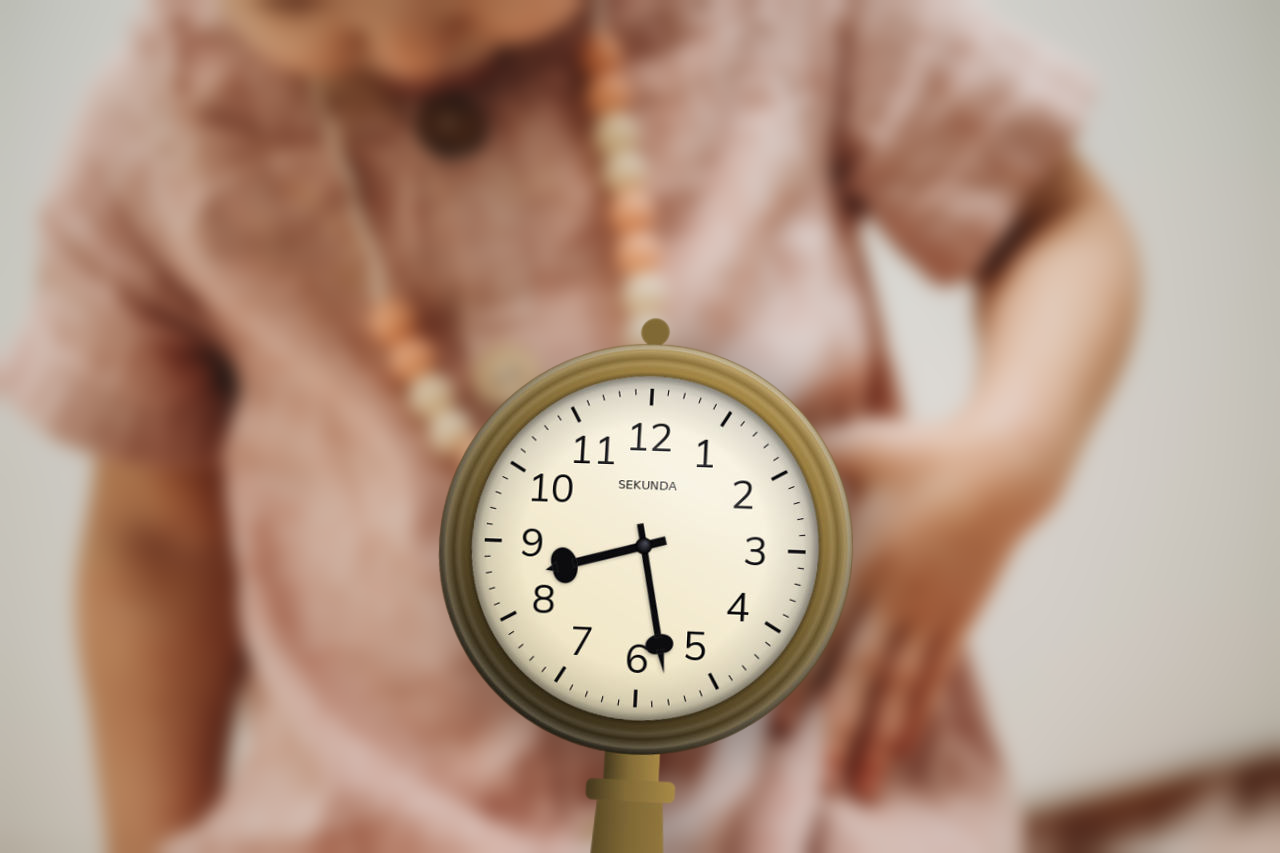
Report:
**8:28**
